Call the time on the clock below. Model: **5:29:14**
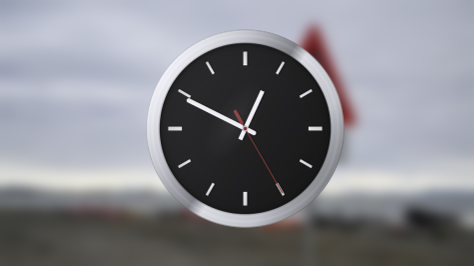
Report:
**12:49:25**
